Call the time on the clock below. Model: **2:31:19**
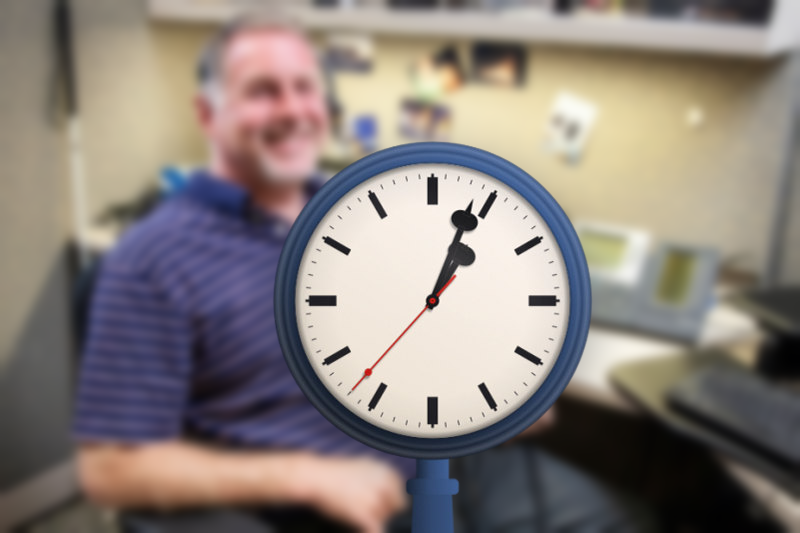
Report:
**1:03:37**
